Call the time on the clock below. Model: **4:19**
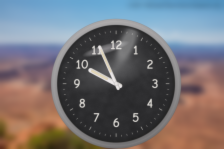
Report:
**9:56**
